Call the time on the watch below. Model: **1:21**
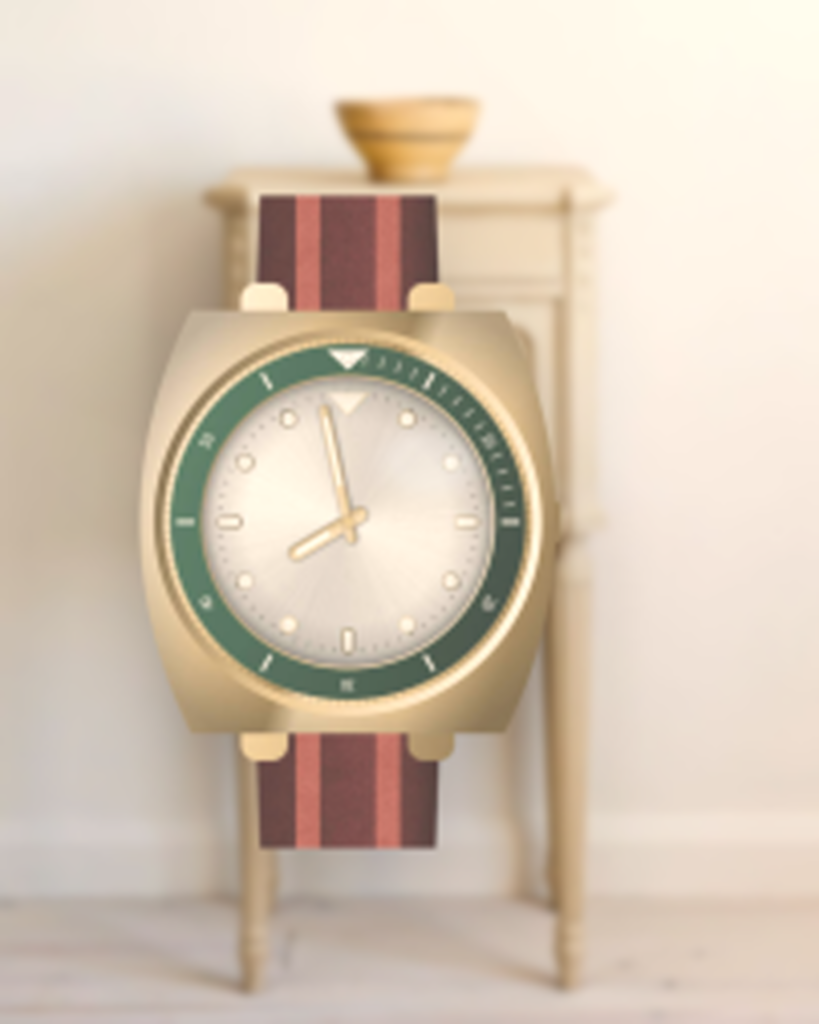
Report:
**7:58**
